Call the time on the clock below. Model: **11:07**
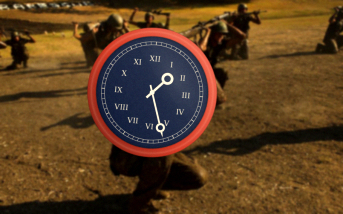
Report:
**1:27**
